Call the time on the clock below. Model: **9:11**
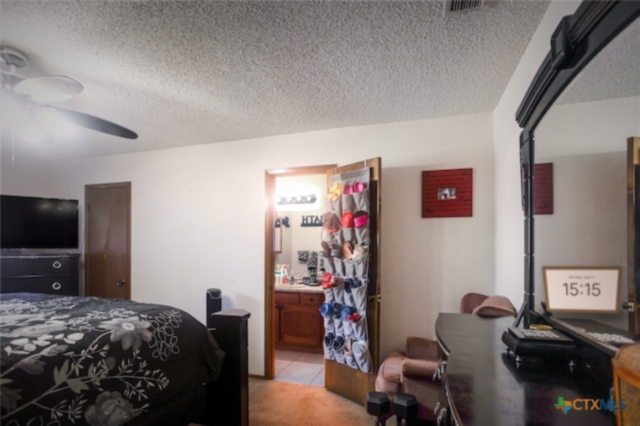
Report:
**15:15**
